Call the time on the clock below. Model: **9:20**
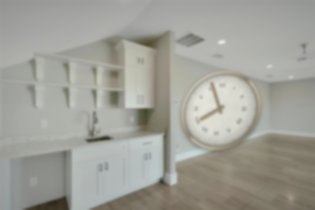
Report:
**7:56**
